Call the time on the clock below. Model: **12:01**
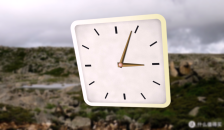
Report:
**3:04**
